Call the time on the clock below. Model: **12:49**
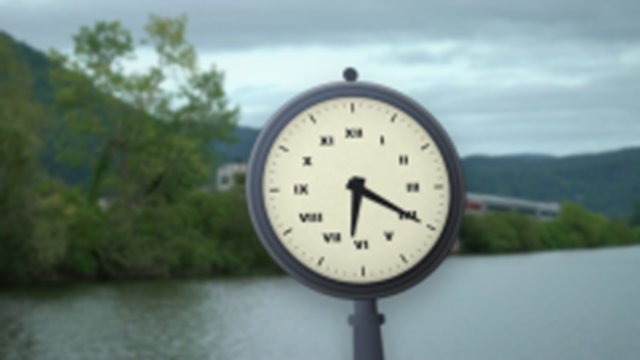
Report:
**6:20**
